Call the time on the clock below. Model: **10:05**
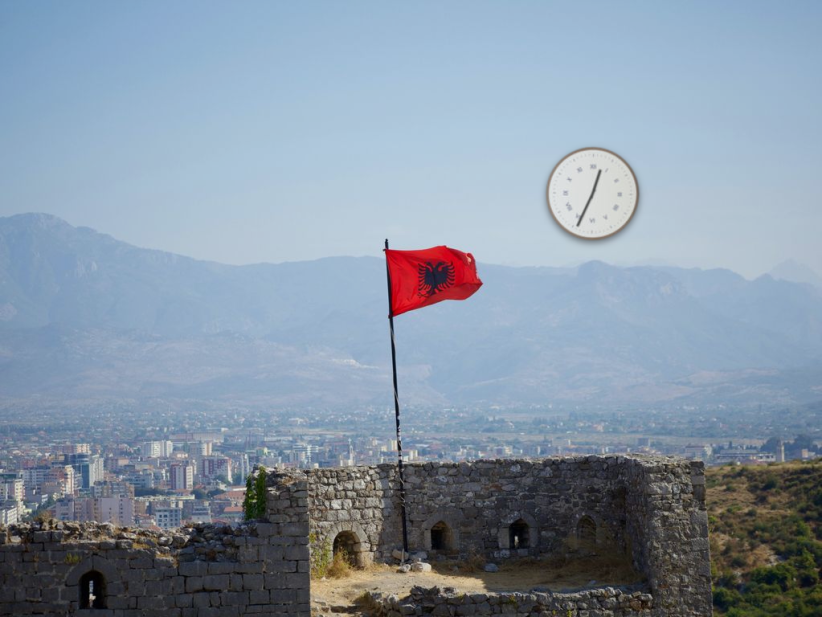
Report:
**12:34**
